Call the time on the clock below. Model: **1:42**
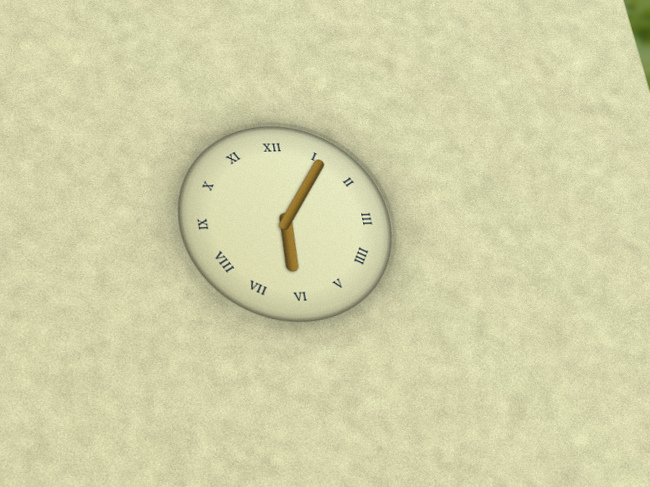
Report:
**6:06**
